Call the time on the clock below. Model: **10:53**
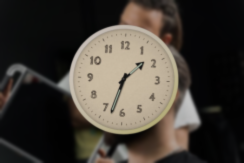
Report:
**1:33**
